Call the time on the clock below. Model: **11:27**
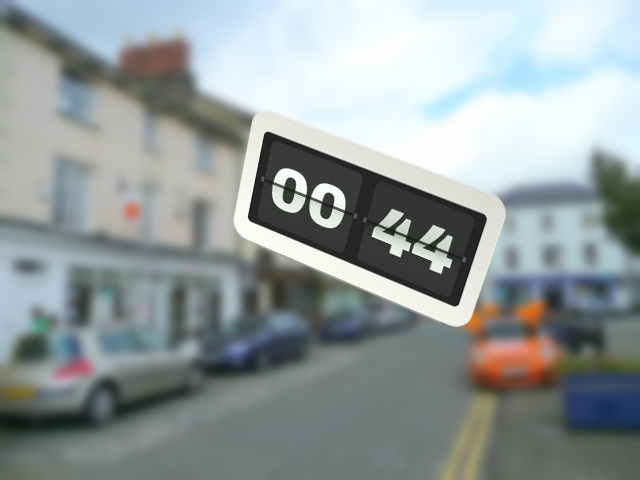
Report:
**0:44**
